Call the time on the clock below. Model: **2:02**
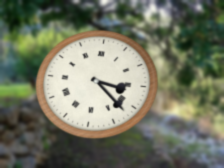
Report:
**3:22**
